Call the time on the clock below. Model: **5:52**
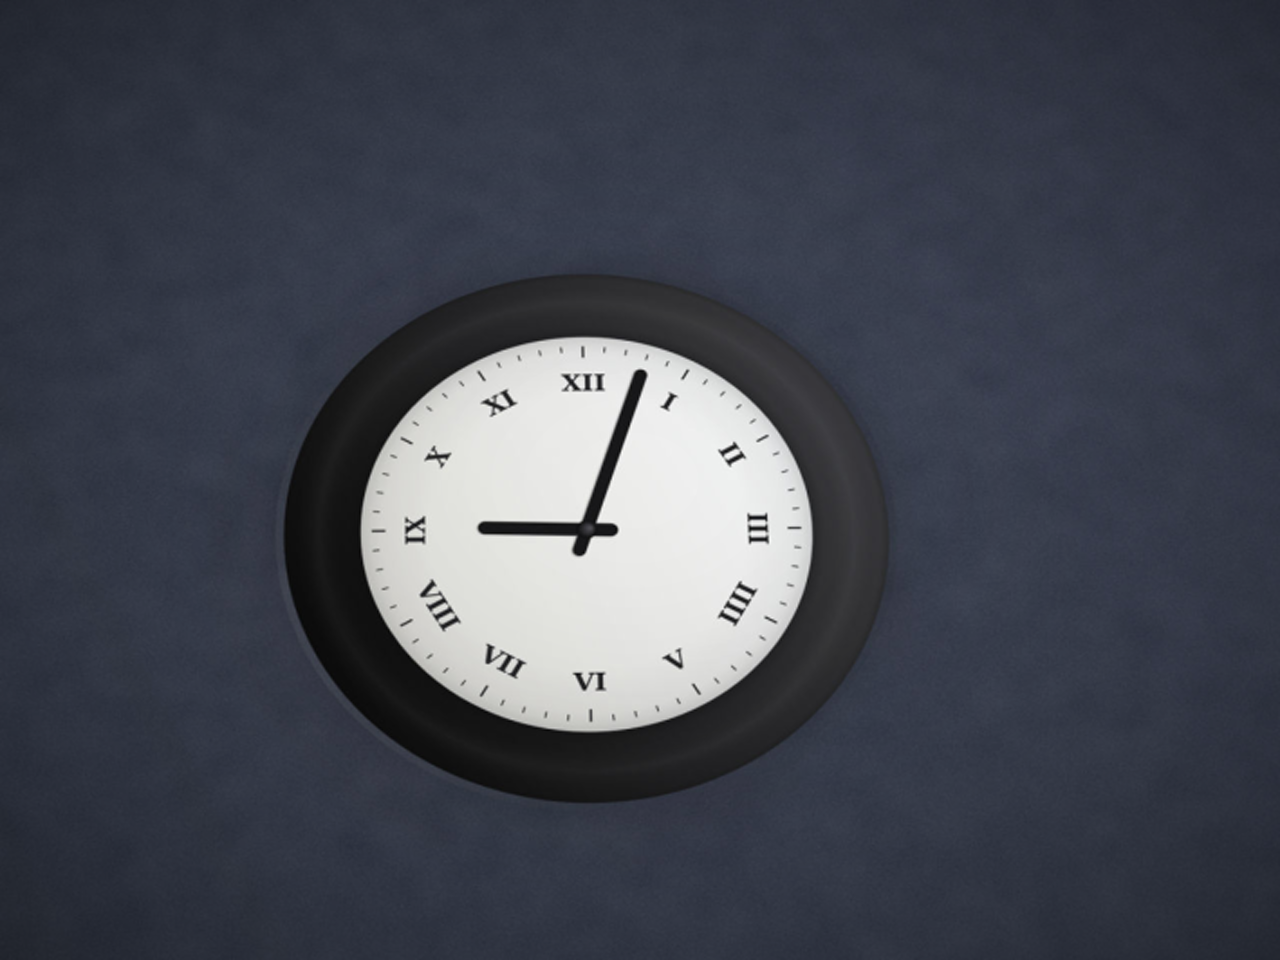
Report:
**9:03**
